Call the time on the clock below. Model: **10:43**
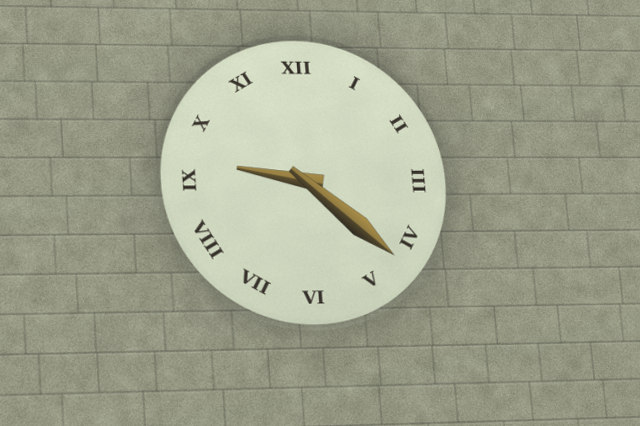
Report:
**9:22**
